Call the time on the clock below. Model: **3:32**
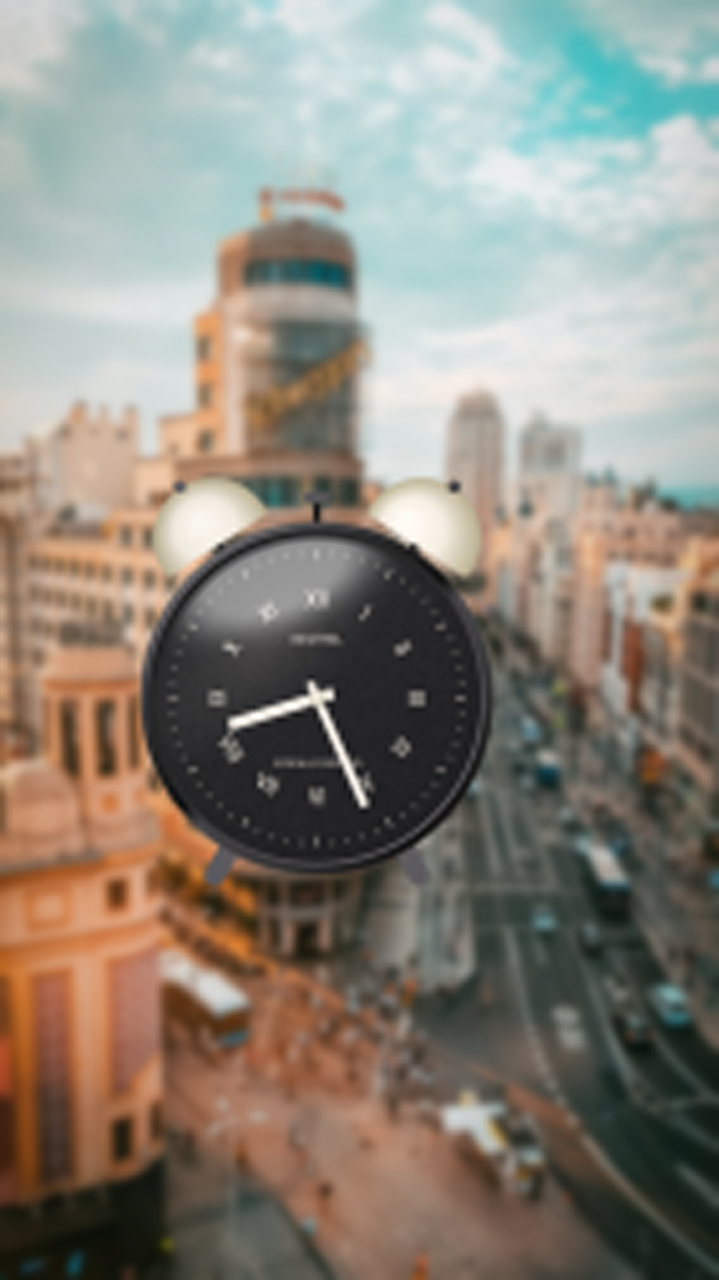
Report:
**8:26**
